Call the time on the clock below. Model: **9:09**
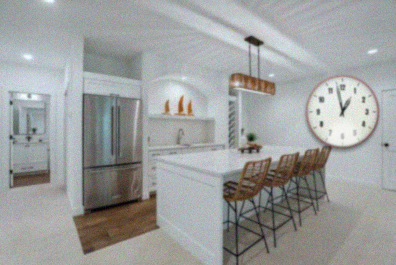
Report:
**12:58**
